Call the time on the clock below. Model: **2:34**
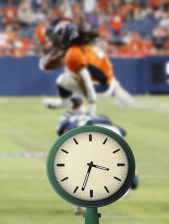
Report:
**3:33**
